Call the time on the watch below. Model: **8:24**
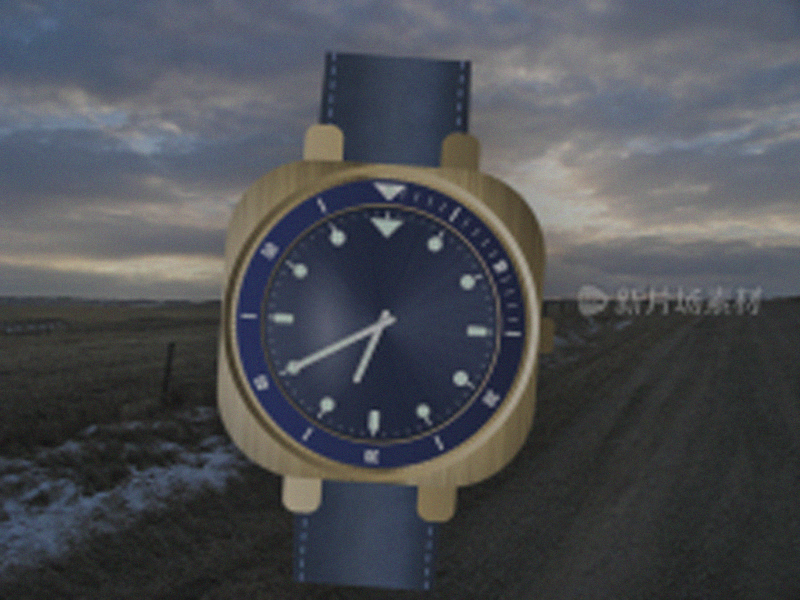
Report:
**6:40**
